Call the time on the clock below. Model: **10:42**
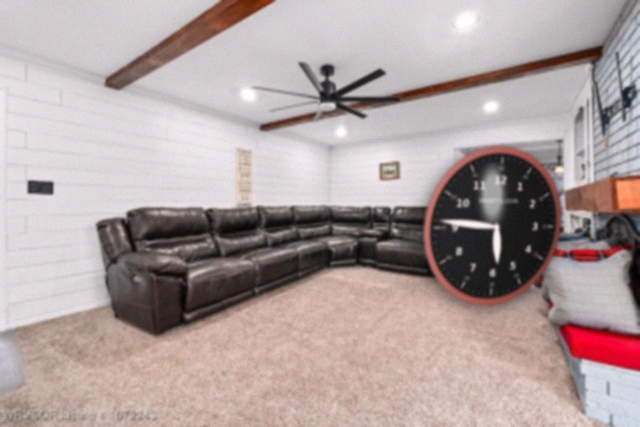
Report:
**5:46**
